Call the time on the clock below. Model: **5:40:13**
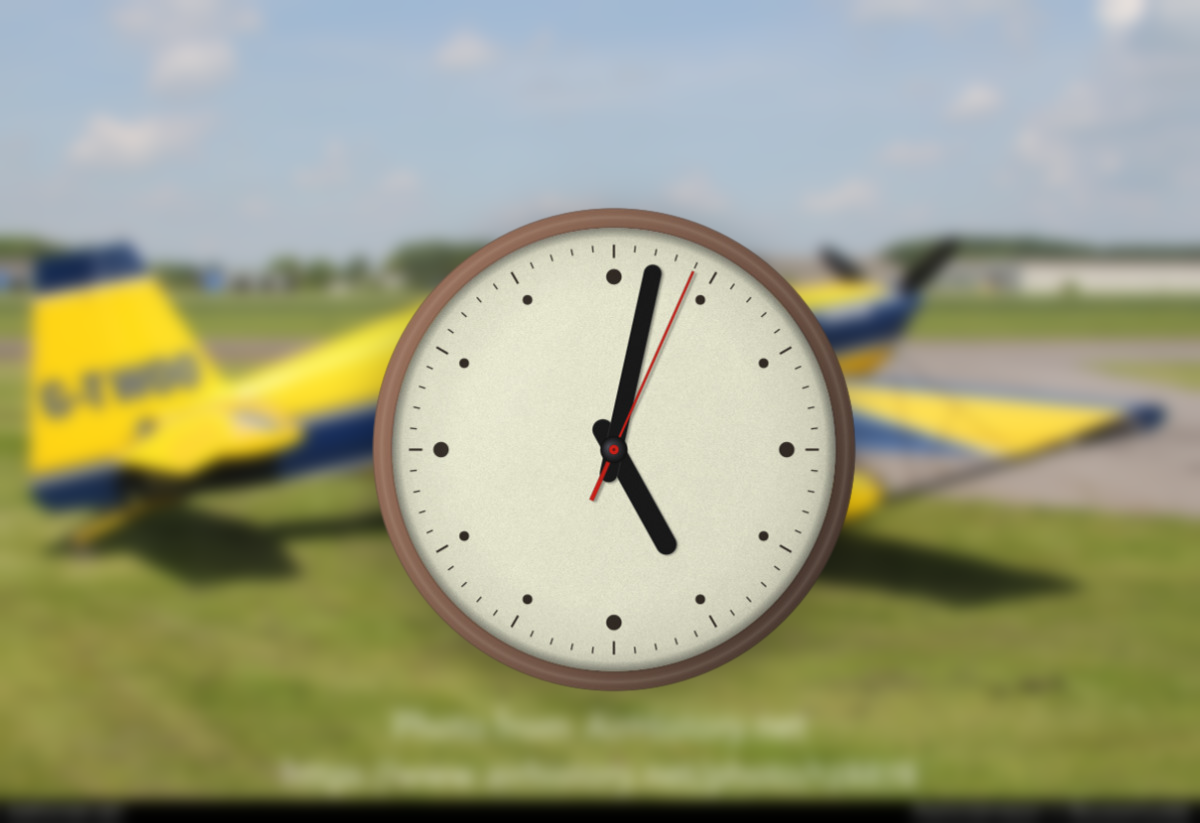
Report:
**5:02:04**
